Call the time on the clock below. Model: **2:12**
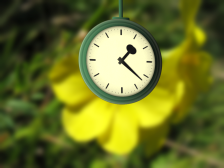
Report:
**1:22**
